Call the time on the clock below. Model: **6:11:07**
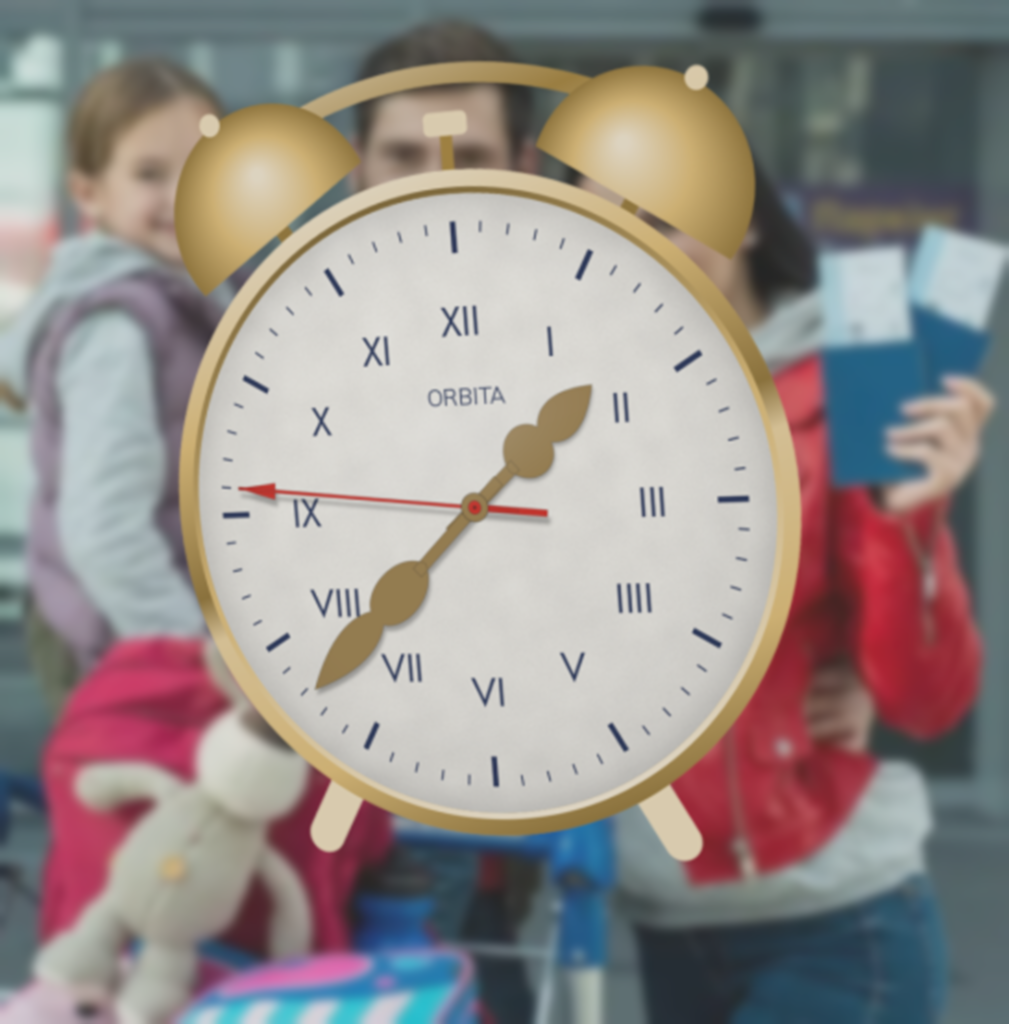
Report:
**1:37:46**
